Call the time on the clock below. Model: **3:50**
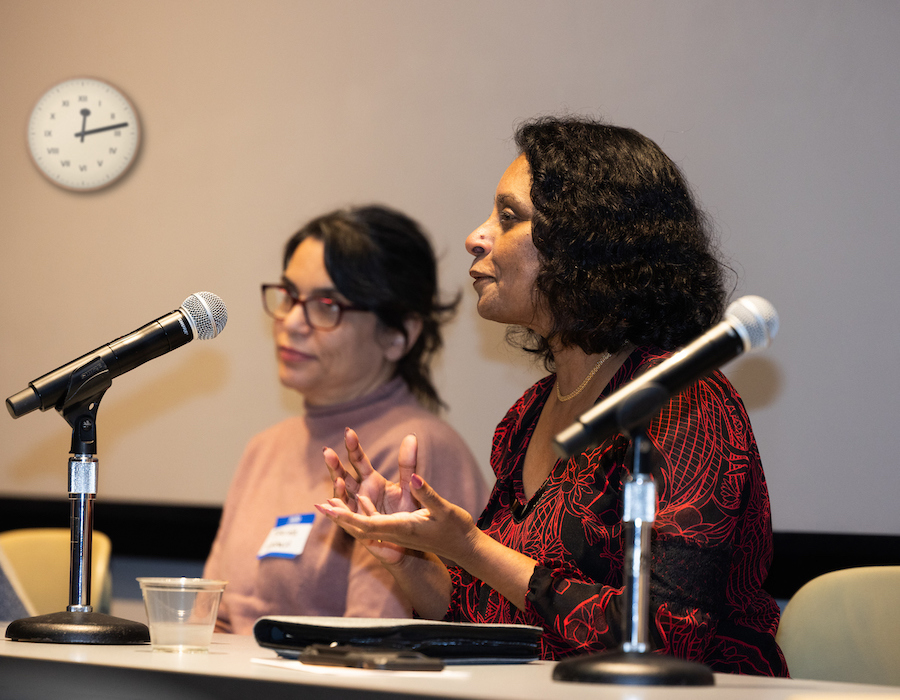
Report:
**12:13**
